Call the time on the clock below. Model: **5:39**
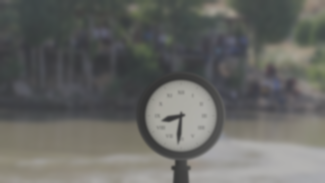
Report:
**8:31**
